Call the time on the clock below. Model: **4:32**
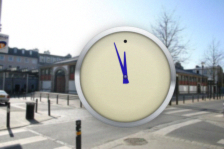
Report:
**11:57**
